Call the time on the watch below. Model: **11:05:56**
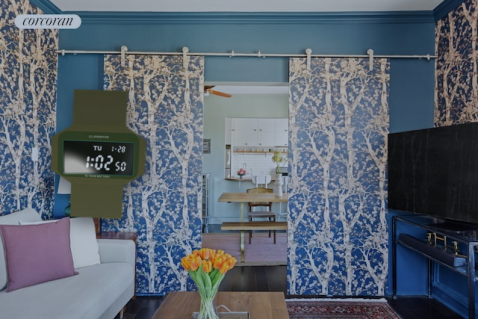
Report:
**1:02:50**
